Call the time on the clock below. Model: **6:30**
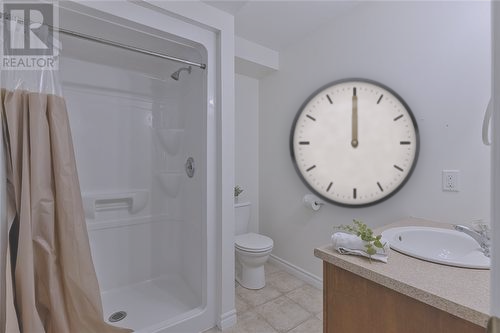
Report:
**12:00**
